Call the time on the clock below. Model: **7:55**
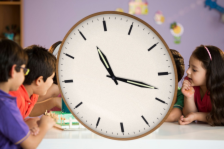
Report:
**11:18**
